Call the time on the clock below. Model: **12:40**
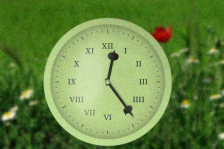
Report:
**12:24**
